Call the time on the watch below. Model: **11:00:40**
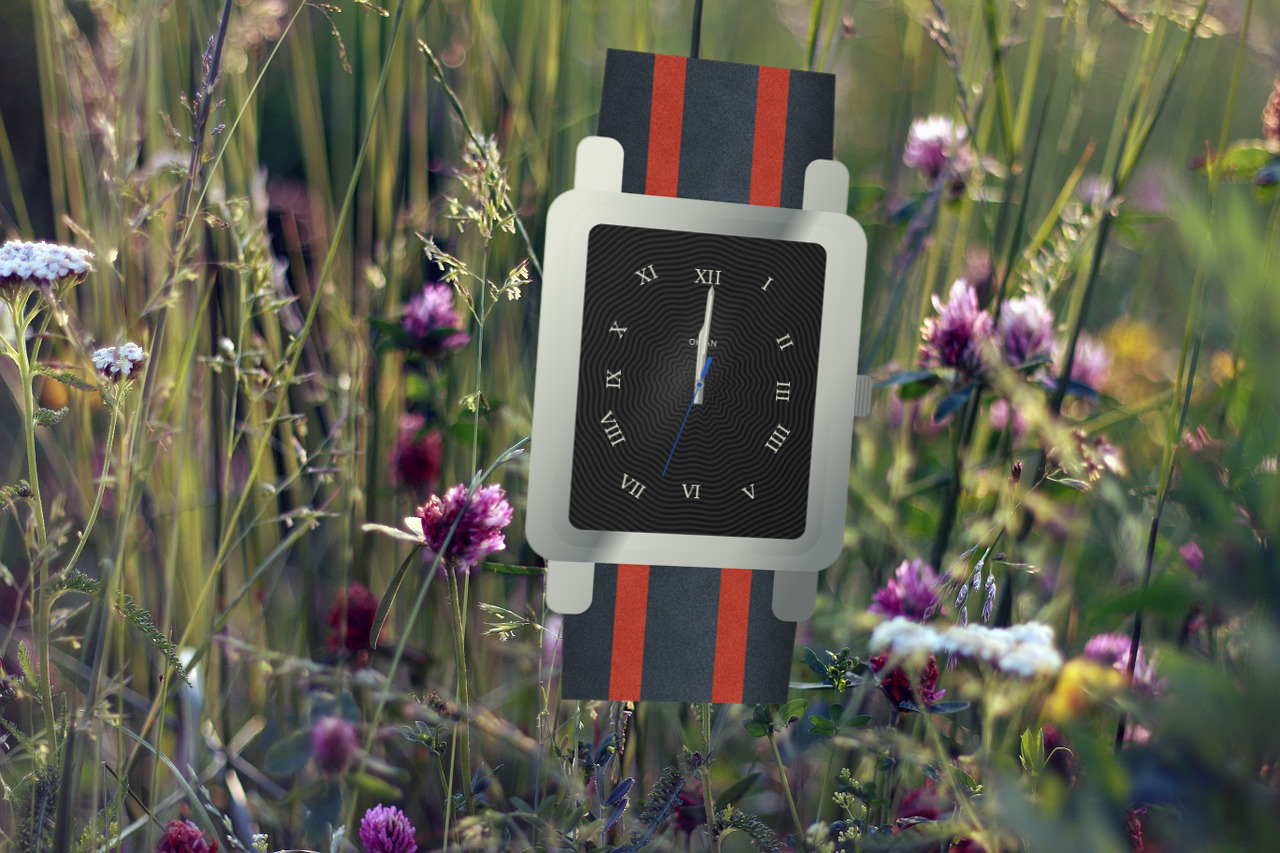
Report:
**12:00:33**
